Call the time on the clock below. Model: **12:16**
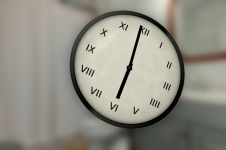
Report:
**5:59**
